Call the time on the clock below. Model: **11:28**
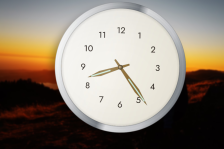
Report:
**8:24**
